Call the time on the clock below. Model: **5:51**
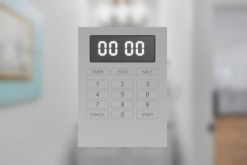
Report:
**0:00**
